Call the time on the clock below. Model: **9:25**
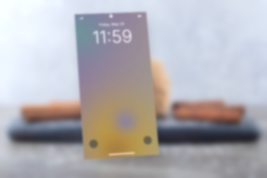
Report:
**11:59**
